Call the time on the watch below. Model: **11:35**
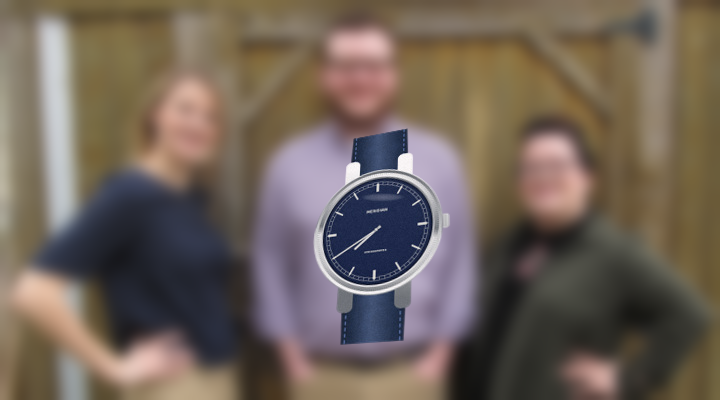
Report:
**7:40**
